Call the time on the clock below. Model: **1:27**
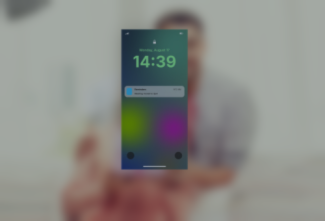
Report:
**14:39**
